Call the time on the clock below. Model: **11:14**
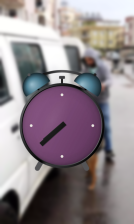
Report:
**7:38**
